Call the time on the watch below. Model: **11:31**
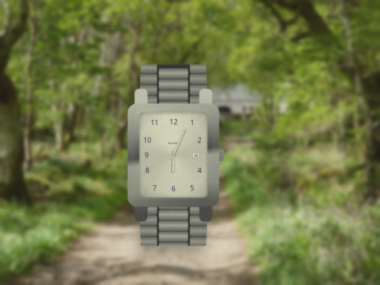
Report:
**6:04**
